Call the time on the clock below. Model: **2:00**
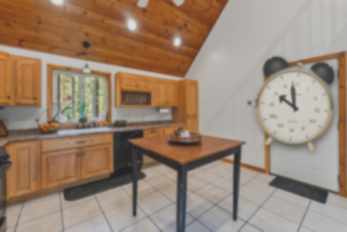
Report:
**9:58**
